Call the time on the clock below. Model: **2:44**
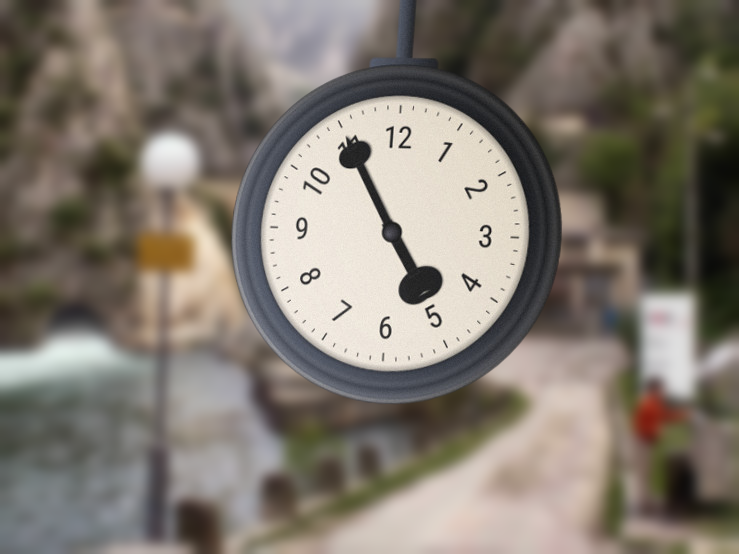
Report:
**4:55**
